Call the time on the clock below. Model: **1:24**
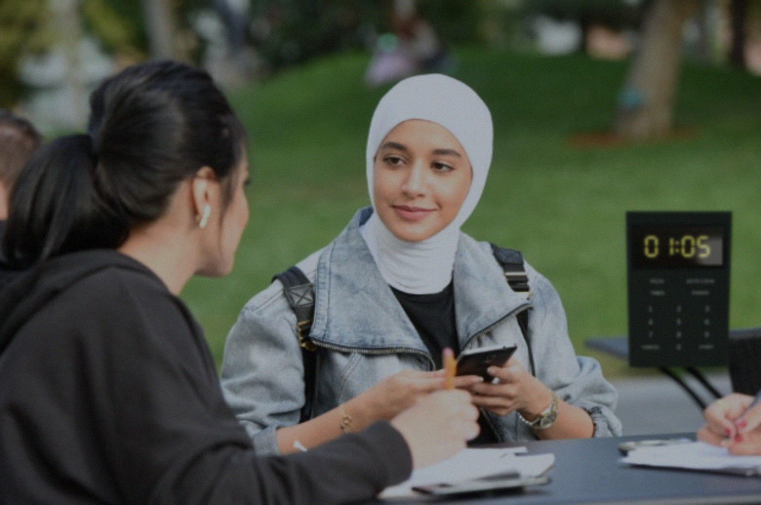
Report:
**1:05**
